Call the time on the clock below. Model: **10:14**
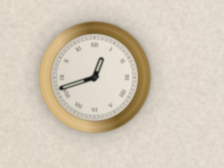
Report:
**12:42**
